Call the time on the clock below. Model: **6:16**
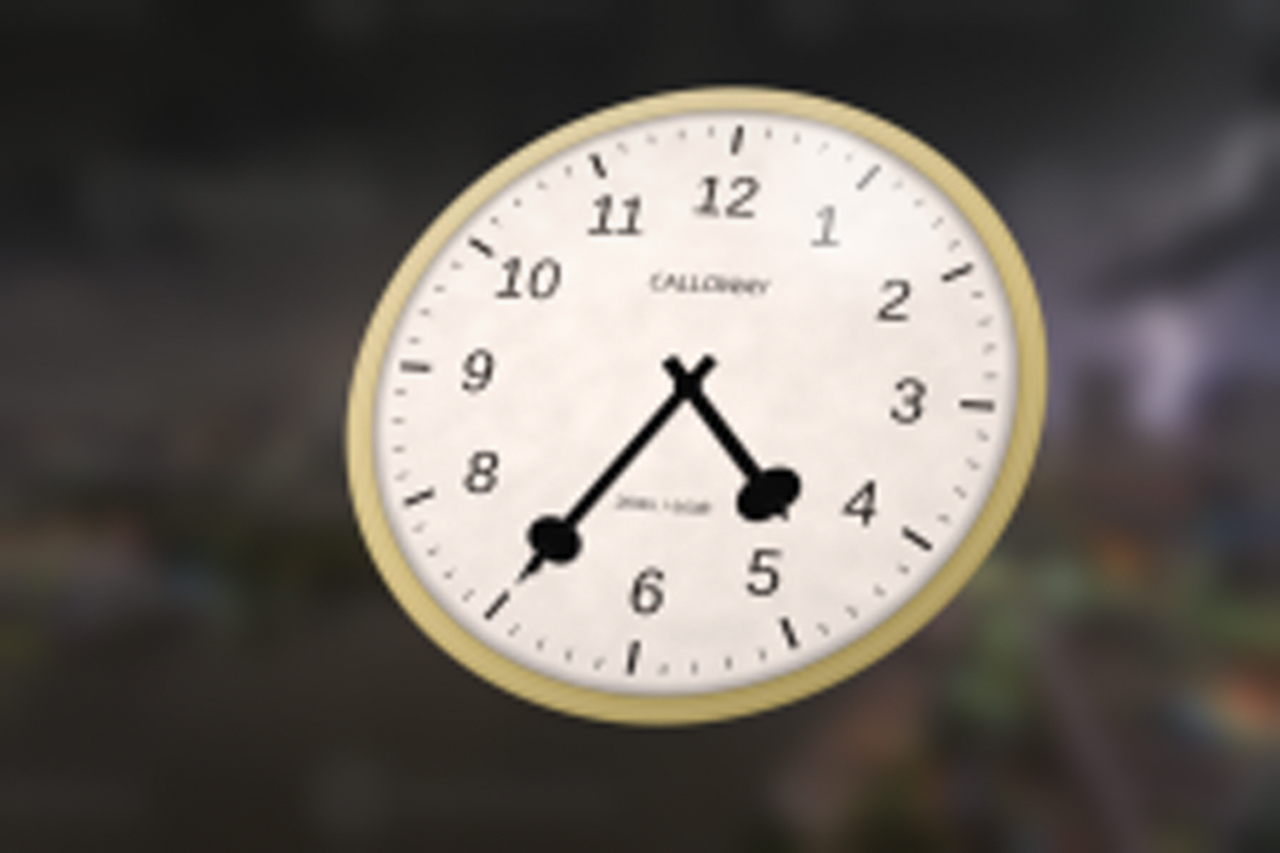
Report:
**4:35**
